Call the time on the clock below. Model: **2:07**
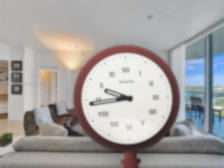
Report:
**9:44**
